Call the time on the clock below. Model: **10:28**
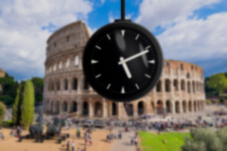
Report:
**5:11**
